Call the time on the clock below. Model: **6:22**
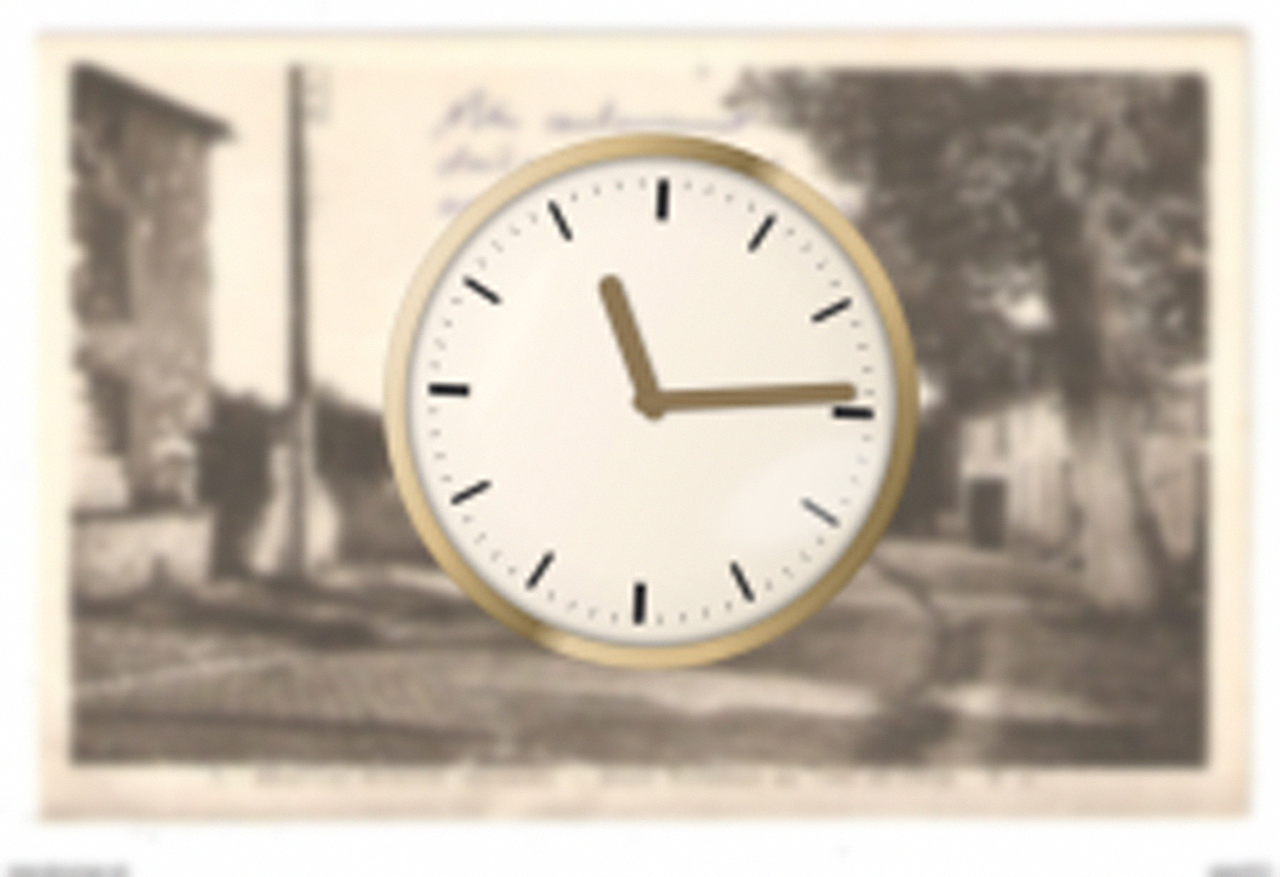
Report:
**11:14**
